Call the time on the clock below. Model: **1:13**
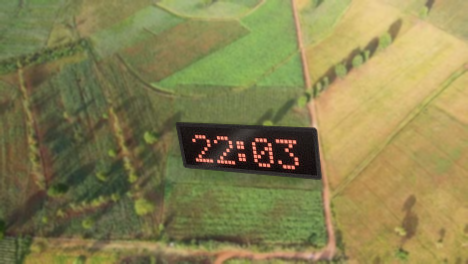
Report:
**22:03**
